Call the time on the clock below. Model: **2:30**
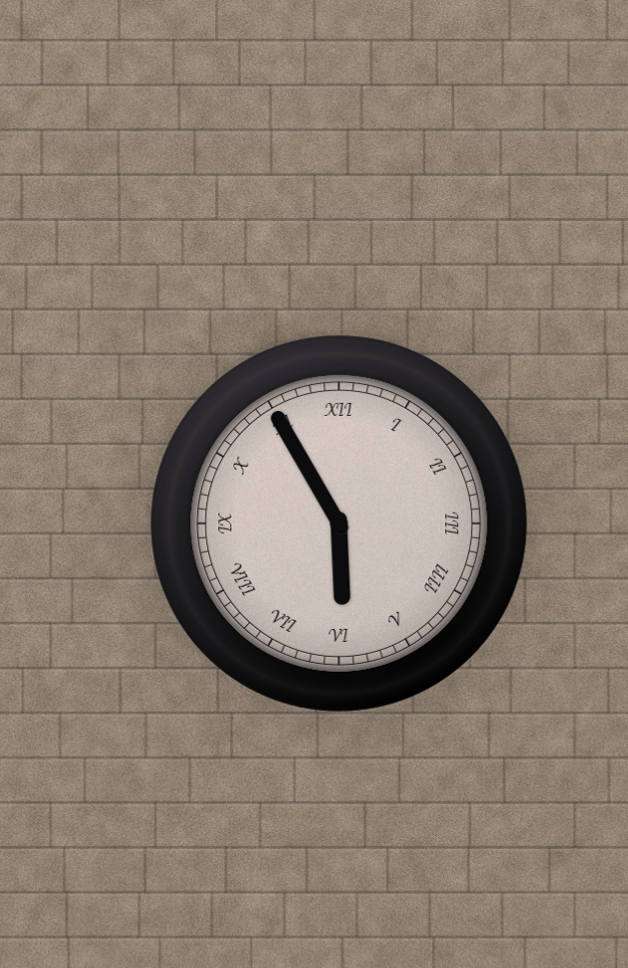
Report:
**5:55**
